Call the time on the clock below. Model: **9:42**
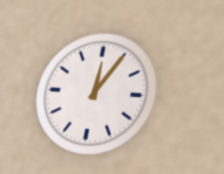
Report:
**12:05**
